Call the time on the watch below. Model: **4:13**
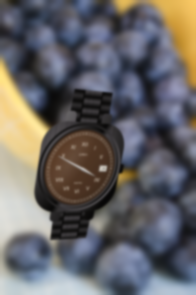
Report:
**3:49**
